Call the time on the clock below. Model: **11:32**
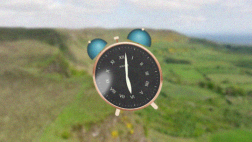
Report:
**6:02**
